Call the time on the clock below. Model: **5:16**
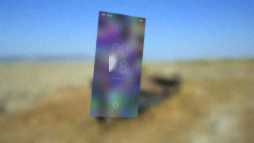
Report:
**0:48**
